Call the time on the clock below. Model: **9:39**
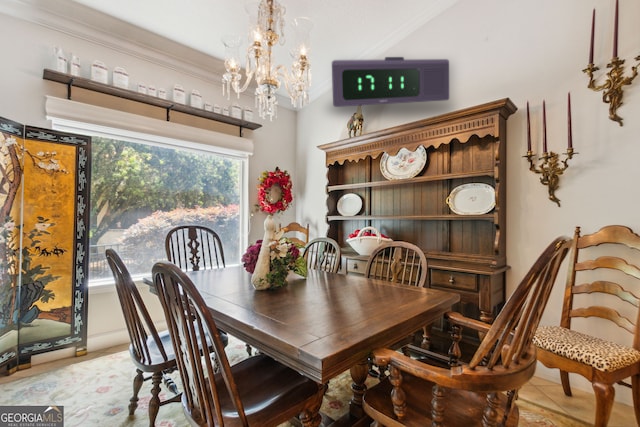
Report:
**17:11**
